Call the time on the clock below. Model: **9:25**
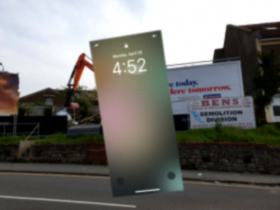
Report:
**4:52**
